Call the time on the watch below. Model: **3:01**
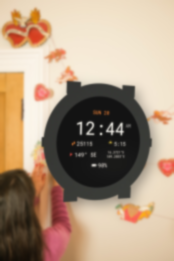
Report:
**12:44**
